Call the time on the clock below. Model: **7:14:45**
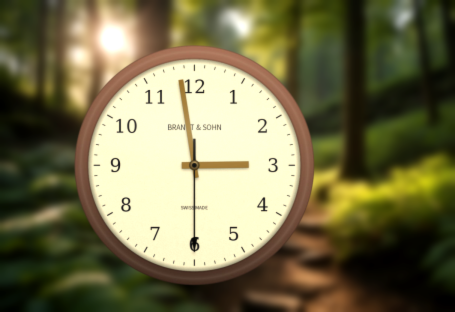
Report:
**2:58:30**
